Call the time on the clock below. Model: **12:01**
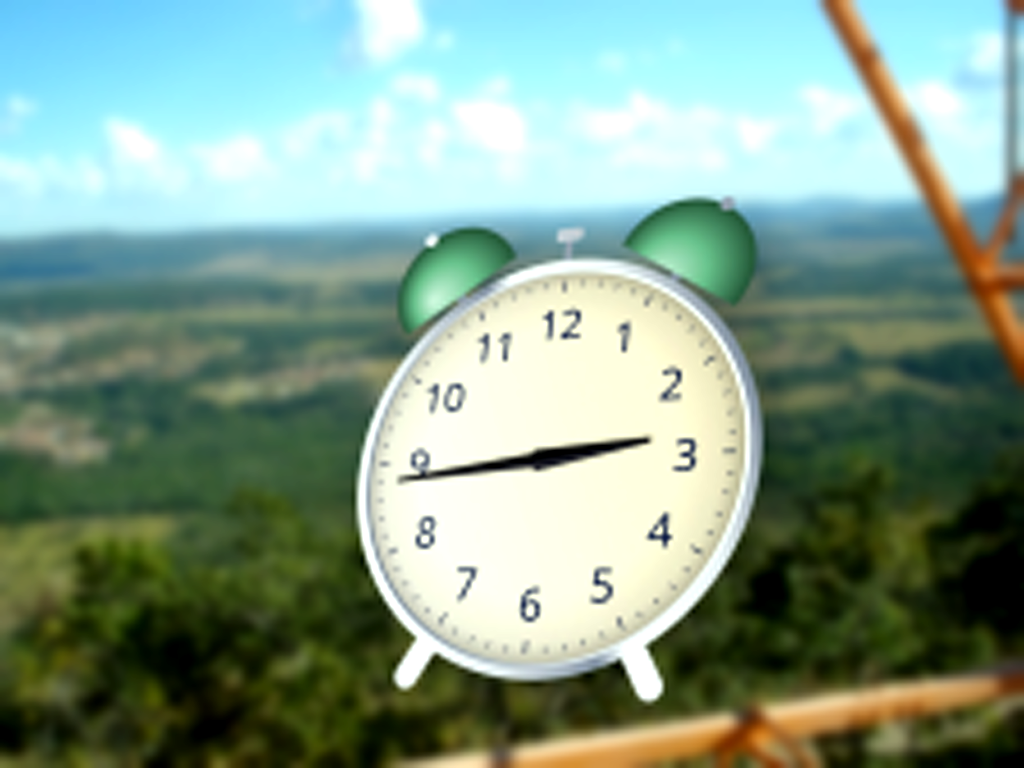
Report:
**2:44**
